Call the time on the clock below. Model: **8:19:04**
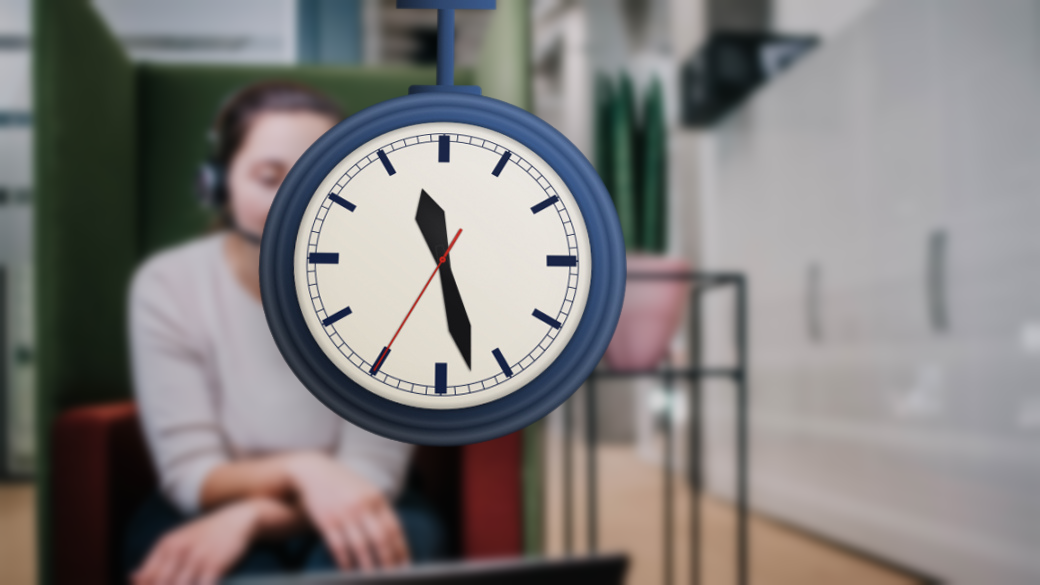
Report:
**11:27:35**
